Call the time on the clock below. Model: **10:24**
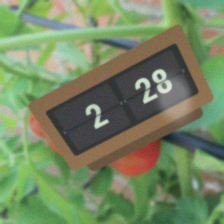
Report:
**2:28**
